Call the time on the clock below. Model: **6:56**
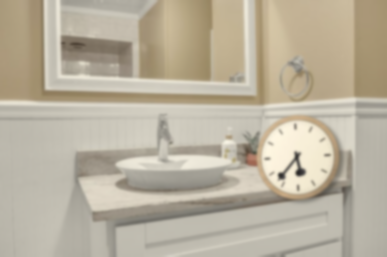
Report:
**5:37**
